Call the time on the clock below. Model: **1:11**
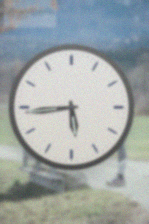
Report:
**5:44**
